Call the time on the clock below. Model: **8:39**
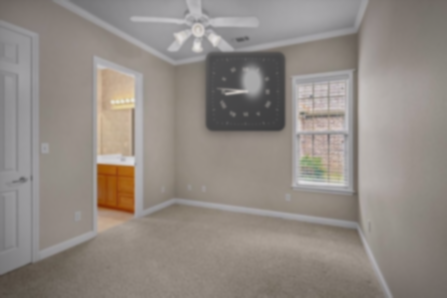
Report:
**8:46**
